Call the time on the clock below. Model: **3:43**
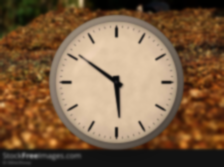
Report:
**5:51**
